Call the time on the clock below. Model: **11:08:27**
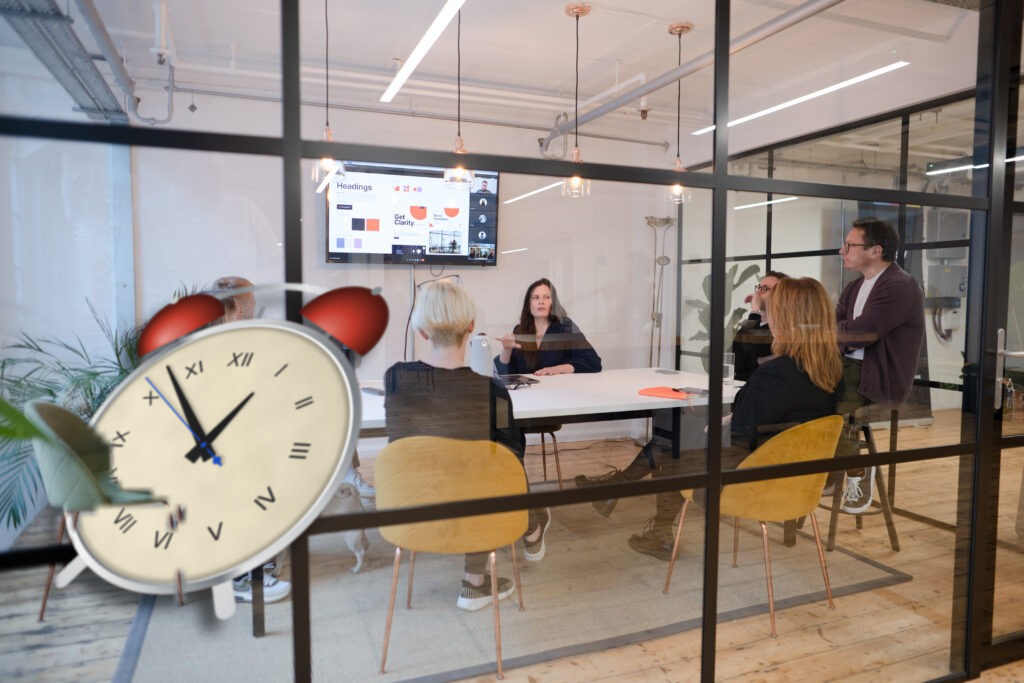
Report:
**12:52:51**
